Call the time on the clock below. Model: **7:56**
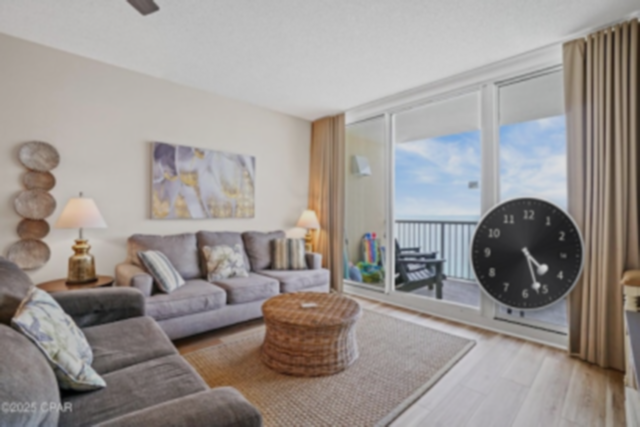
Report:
**4:27**
